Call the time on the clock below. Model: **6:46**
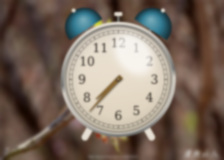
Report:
**7:37**
